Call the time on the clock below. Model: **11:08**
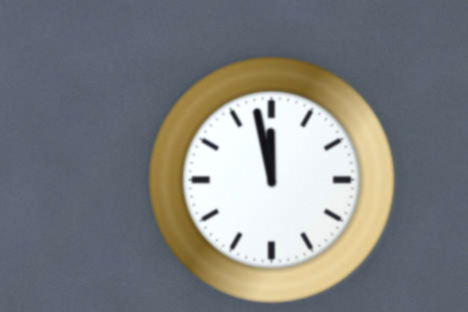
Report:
**11:58**
